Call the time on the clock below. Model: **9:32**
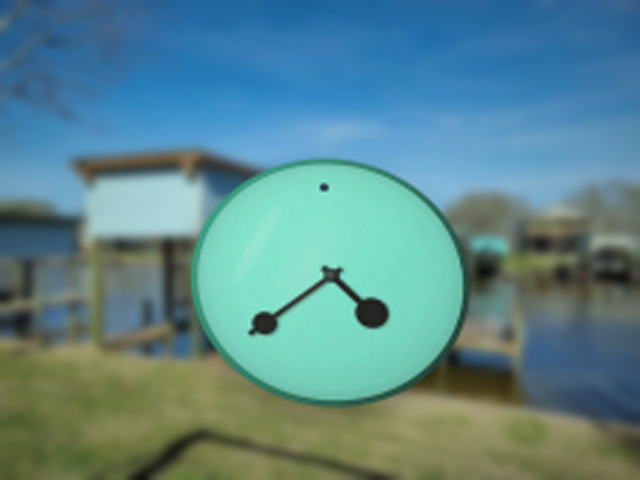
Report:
**4:39**
